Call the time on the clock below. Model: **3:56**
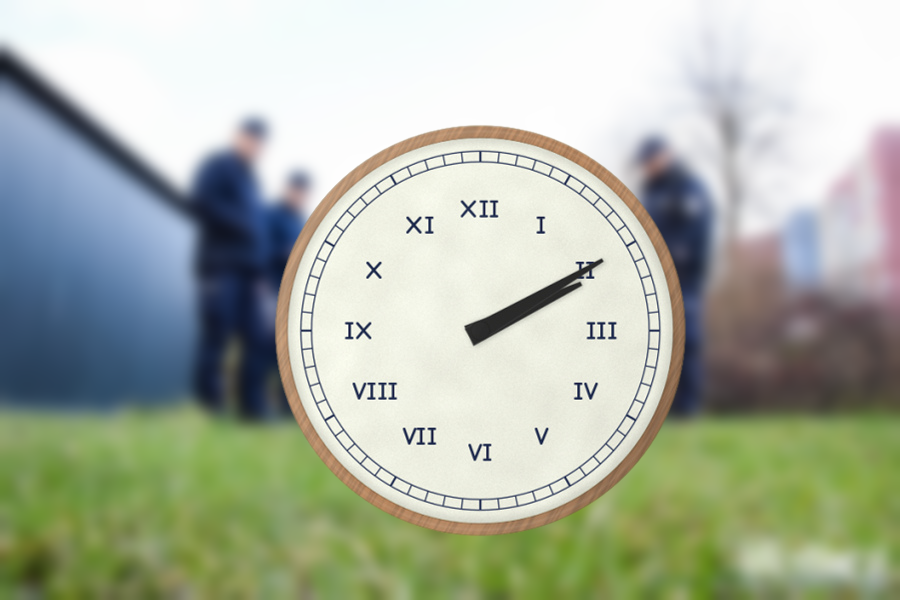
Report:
**2:10**
